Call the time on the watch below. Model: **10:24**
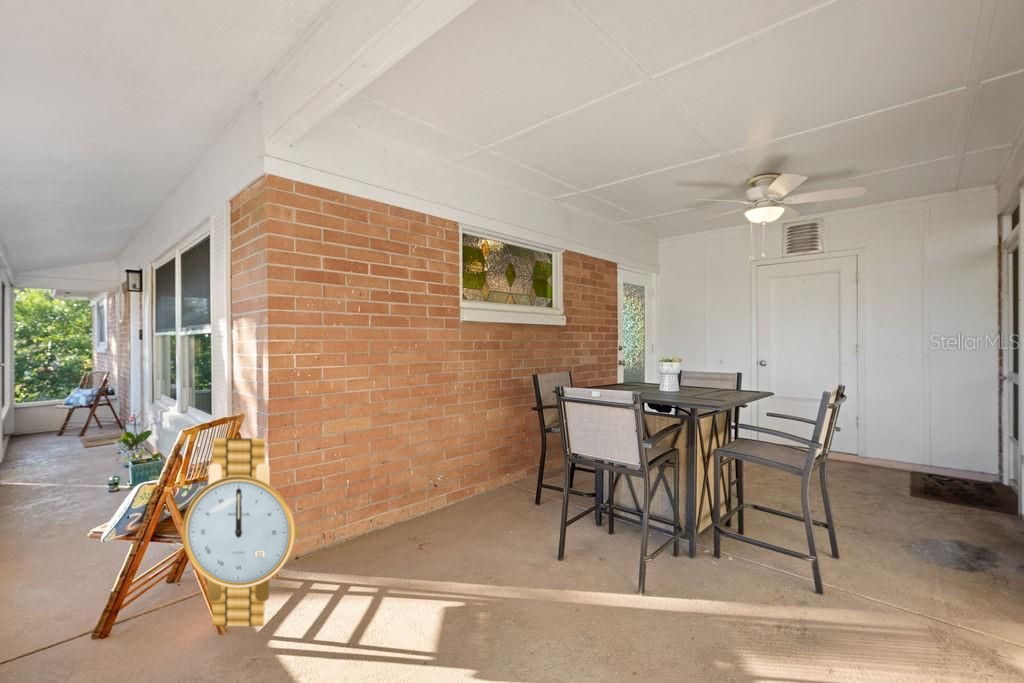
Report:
**12:00**
